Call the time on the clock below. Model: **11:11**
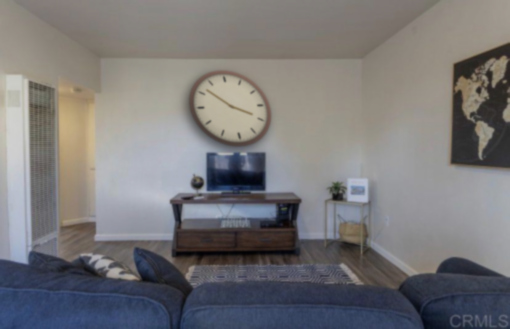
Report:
**3:52**
